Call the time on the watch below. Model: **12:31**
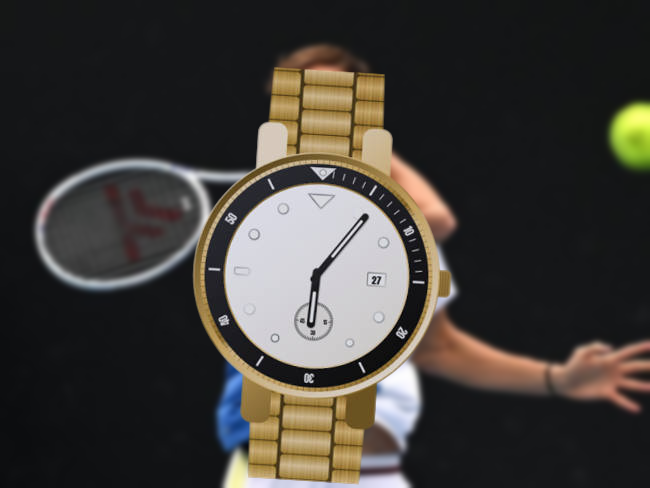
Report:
**6:06**
